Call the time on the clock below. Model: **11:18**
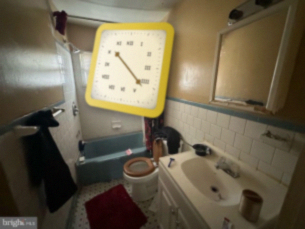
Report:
**10:22**
